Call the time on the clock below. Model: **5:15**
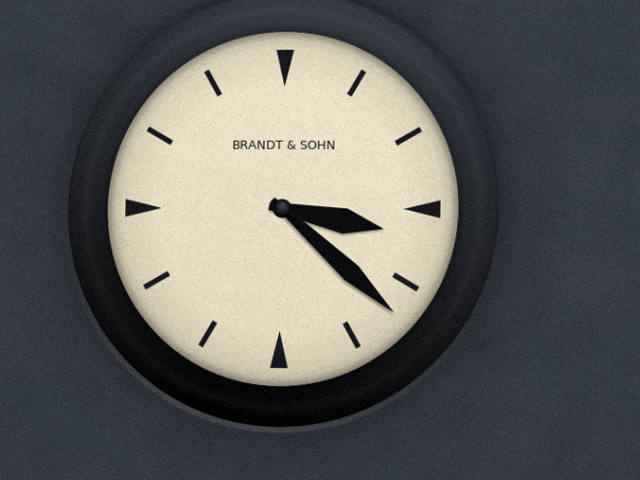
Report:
**3:22**
